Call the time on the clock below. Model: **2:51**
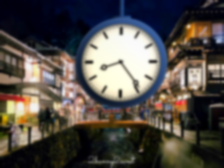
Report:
**8:24**
